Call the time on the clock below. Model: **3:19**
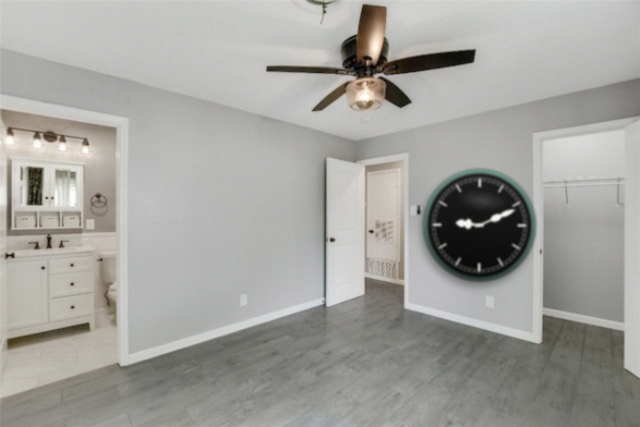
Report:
**9:11**
